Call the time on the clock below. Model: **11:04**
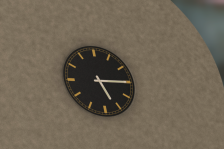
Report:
**5:15**
